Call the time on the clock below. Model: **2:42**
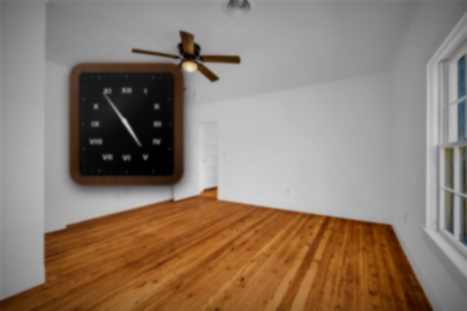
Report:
**4:54**
